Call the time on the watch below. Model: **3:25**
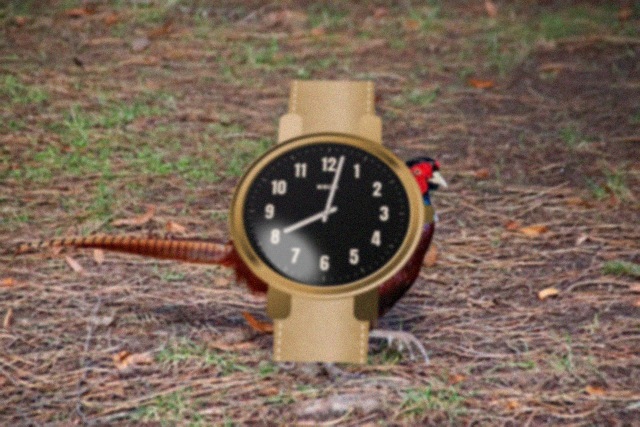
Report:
**8:02**
